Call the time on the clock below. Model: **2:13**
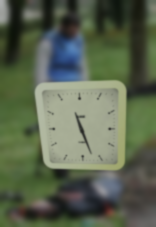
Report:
**11:27**
